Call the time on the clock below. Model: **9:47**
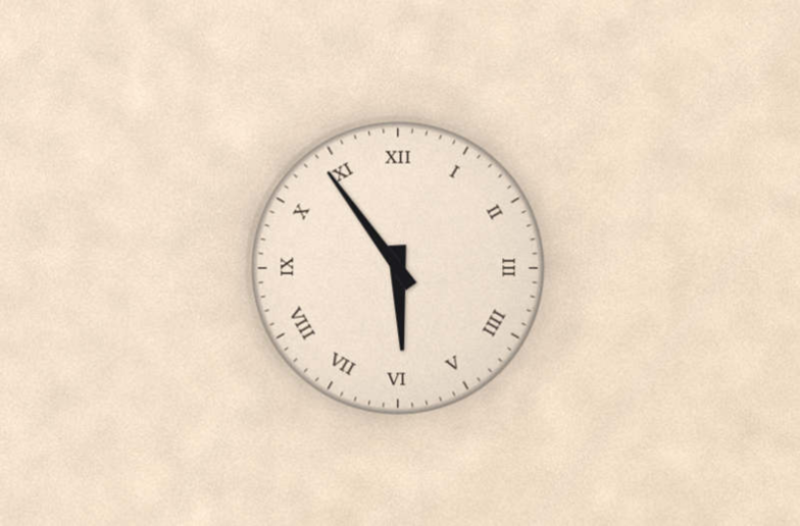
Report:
**5:54**
